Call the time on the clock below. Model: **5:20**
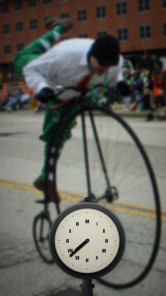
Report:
**7:38**
